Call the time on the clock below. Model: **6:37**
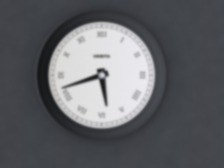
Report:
**5:42**
